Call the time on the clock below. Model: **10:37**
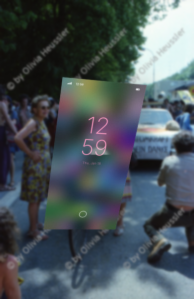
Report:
**12:59**
